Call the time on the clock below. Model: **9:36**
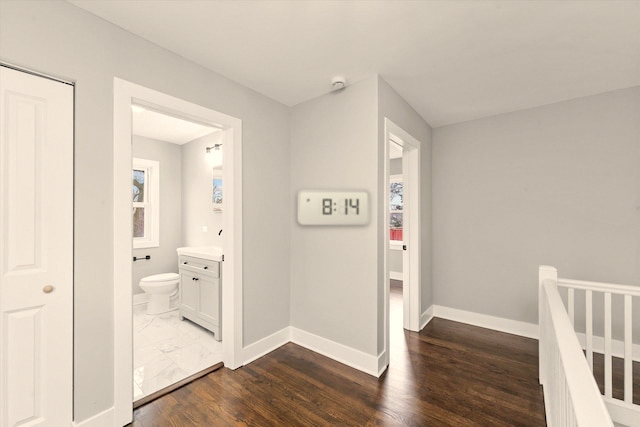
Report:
**8:14**
